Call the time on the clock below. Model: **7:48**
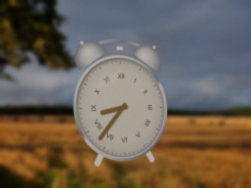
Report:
**8:37**
